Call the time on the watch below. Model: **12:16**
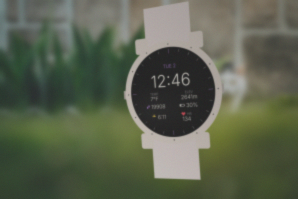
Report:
**12:46**
